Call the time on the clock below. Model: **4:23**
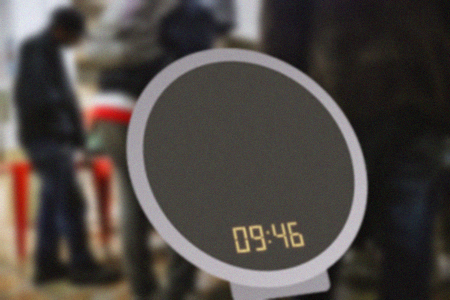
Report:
**9:46**
